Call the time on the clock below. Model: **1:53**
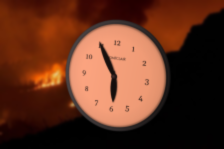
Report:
**5:55**
